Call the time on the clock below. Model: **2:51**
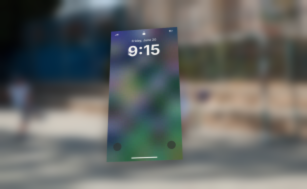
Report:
**9:15**
